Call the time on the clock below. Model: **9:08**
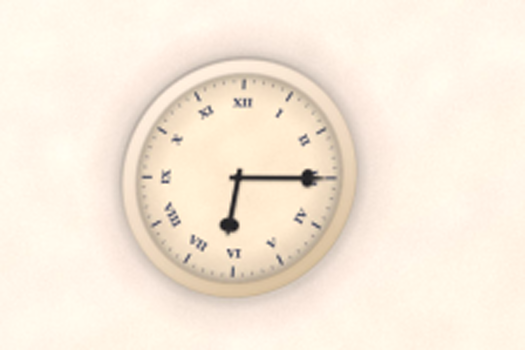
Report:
**6:15**
